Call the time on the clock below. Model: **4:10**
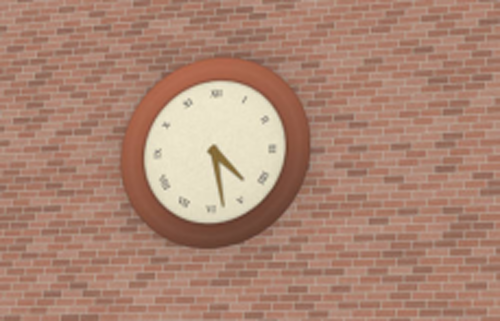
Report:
**4:28**
